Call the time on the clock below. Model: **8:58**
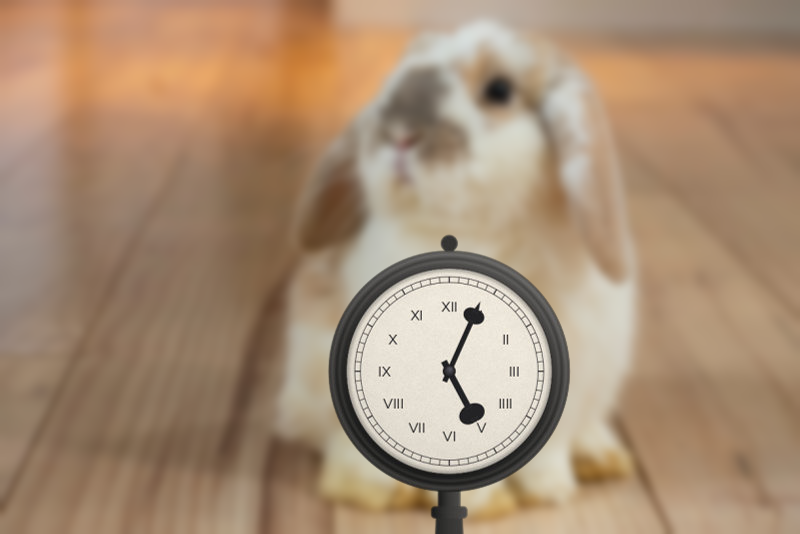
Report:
**5:04**
